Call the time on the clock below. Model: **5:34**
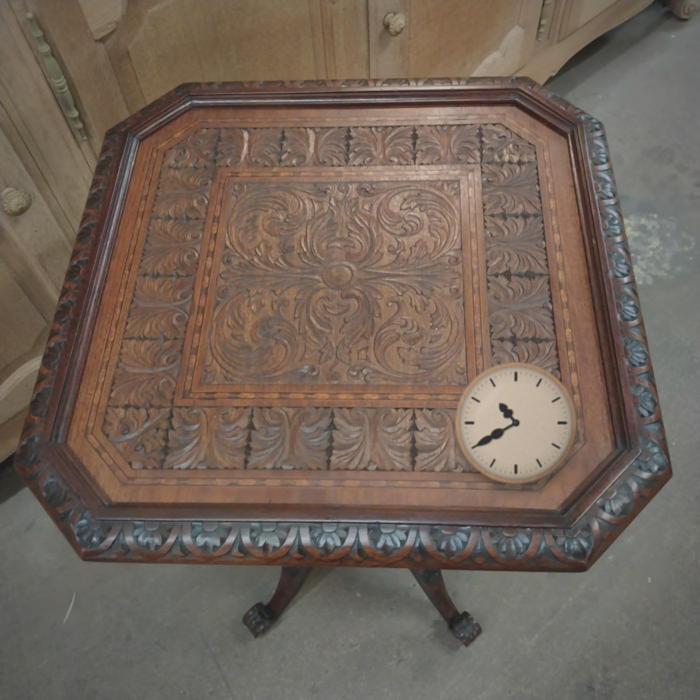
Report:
**10:40**
